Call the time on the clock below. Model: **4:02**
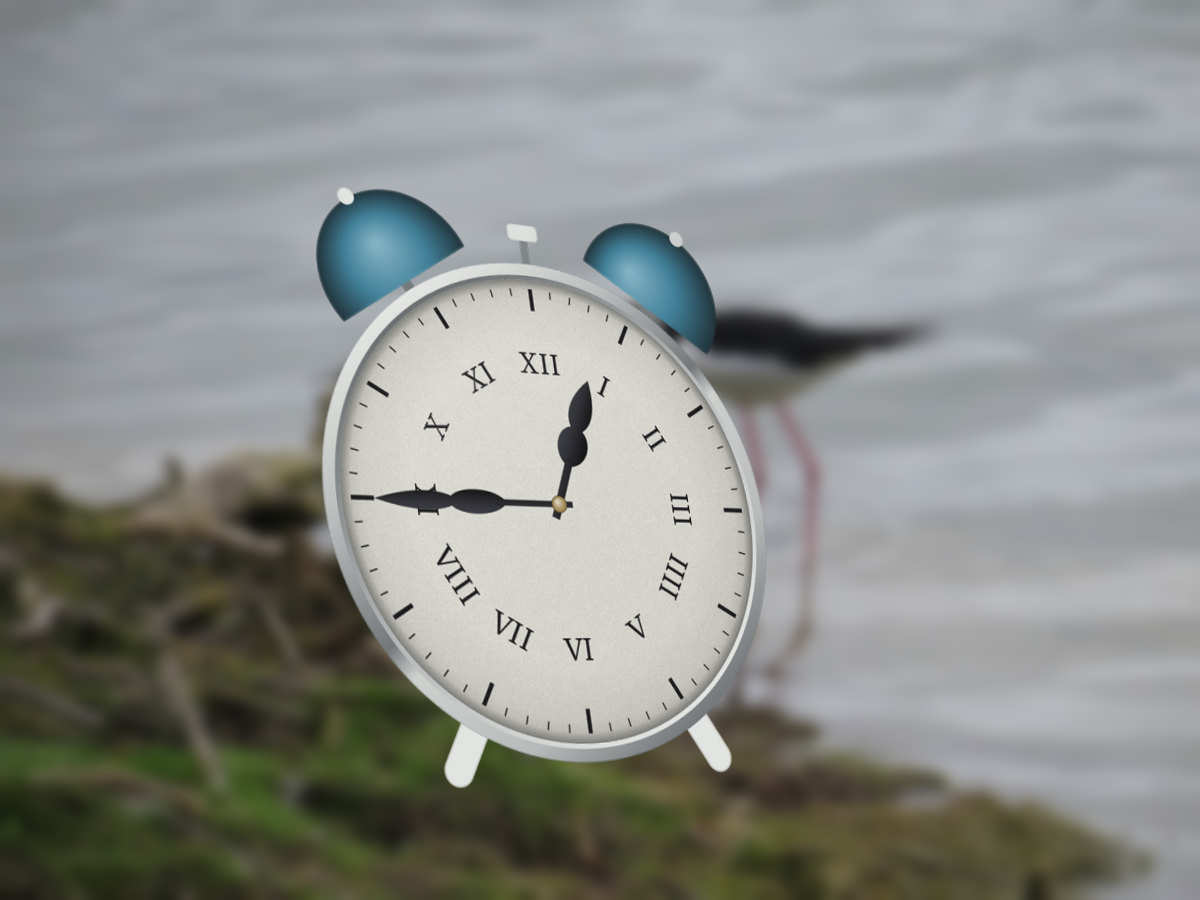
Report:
**12:45**
